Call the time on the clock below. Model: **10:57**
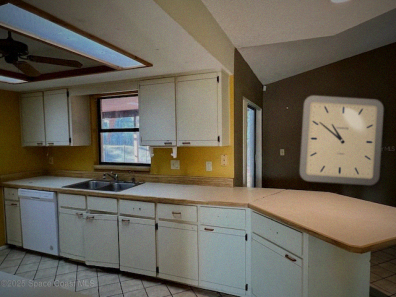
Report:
**10:51**
